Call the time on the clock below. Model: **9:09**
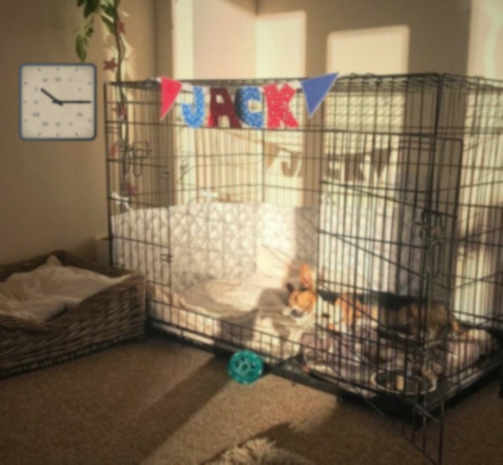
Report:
**10:15**
